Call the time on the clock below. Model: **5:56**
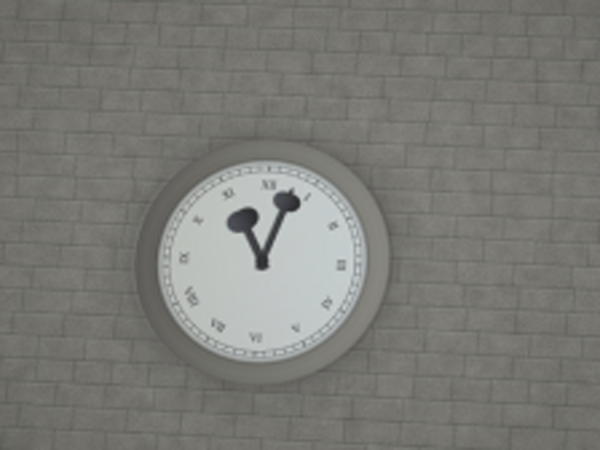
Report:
**11:03**
